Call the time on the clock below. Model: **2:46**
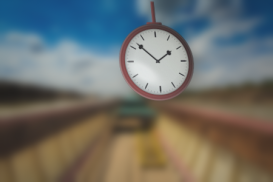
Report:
**1:52**
